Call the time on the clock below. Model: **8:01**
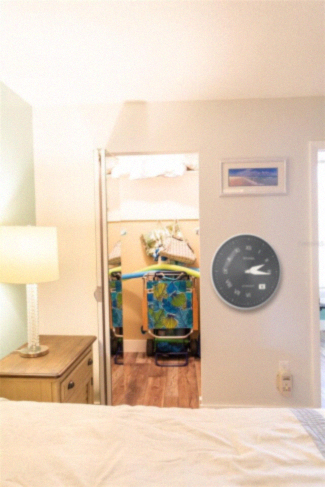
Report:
**2:16**
